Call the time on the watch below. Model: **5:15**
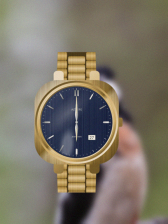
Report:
**6:00**
